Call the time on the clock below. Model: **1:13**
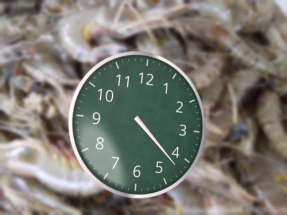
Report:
**4:22**
